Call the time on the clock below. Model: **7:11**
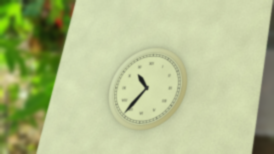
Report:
**10:36**
